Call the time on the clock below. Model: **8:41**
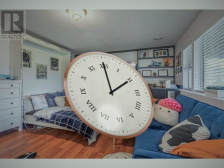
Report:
**2:00**
